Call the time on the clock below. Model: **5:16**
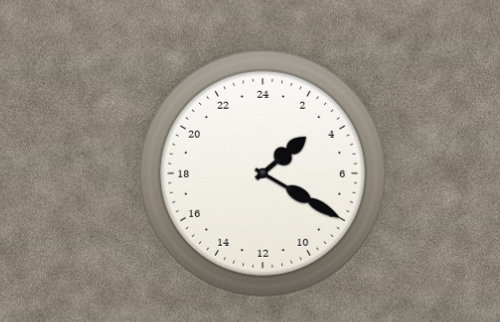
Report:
**3:20**
